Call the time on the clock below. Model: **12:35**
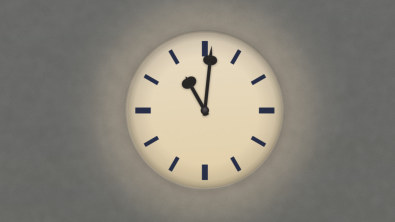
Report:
**11:01**
